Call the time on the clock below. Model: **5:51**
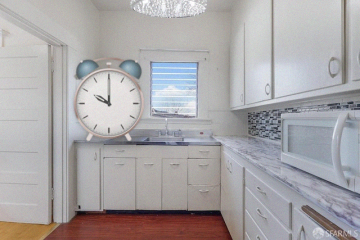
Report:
**10:00**
